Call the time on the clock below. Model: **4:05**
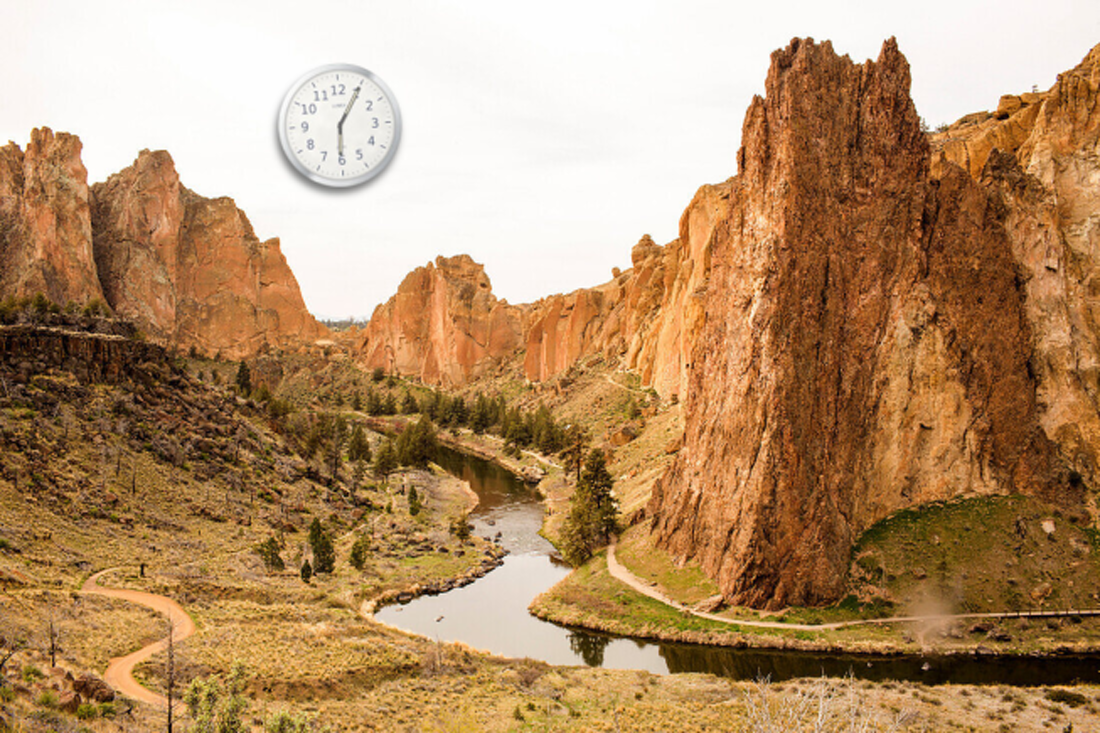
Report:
**6:05**
